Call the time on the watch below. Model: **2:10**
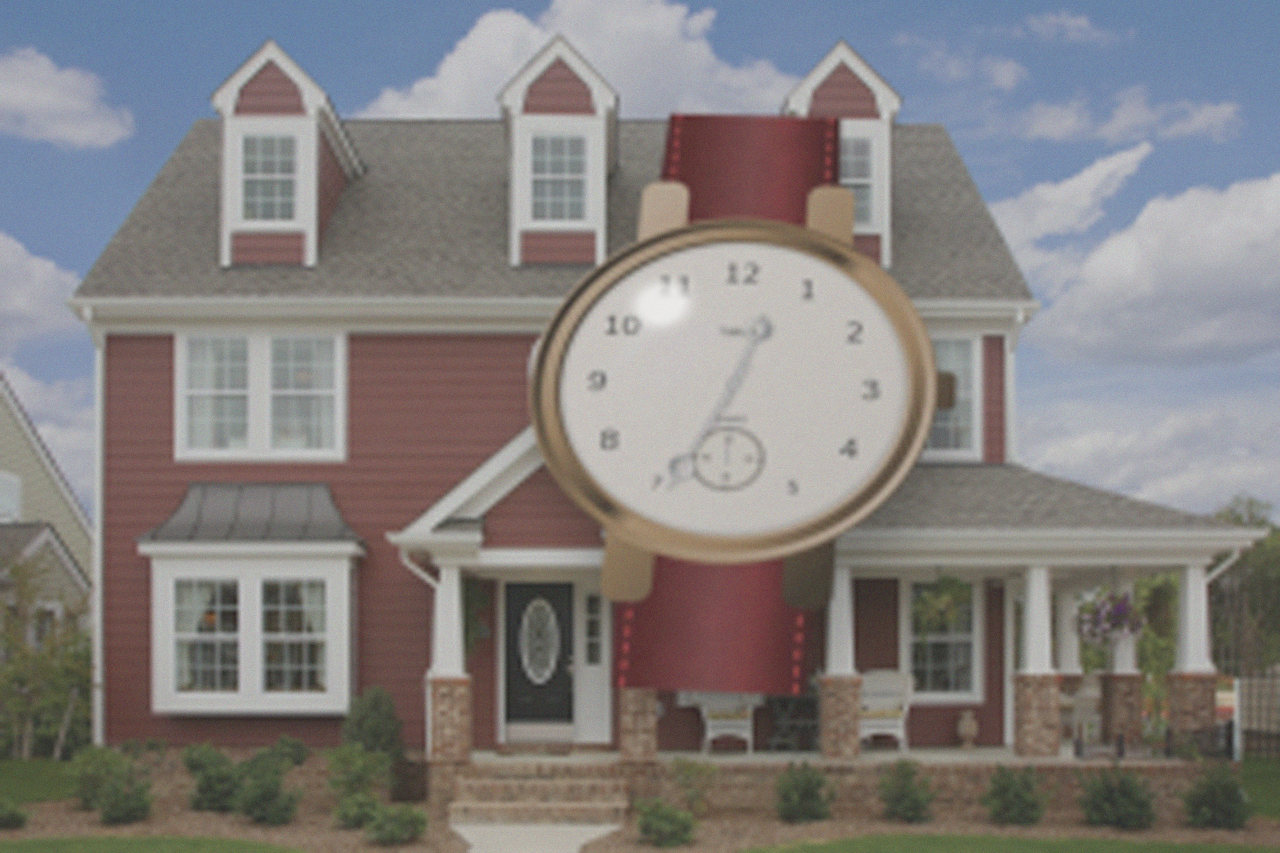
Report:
**12:34**
